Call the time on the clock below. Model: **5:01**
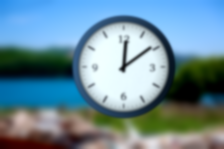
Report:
**12:09**
